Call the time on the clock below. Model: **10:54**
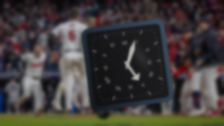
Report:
**5:04**
